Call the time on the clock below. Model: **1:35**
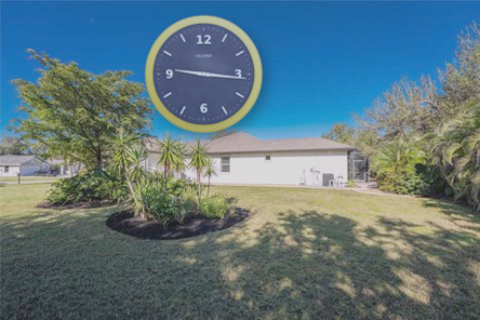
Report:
**9:16**
